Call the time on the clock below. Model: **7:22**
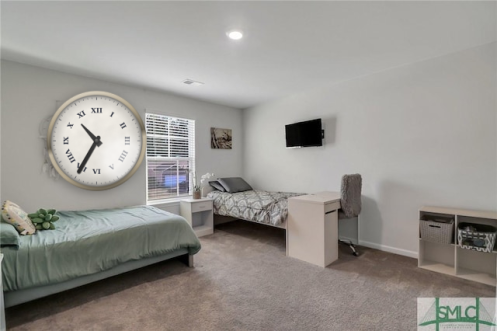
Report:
**10:35**
